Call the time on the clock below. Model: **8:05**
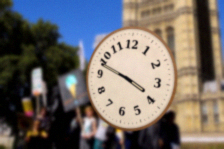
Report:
**3:48**
